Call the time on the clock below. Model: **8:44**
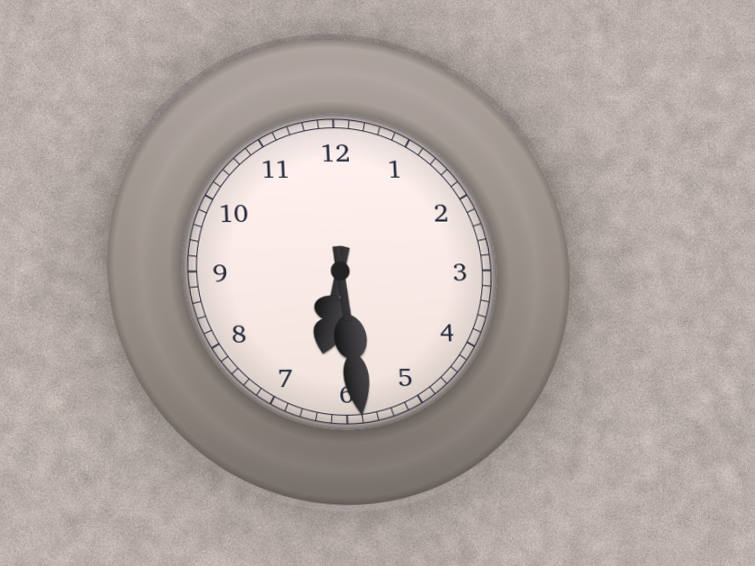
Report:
**6:29**
